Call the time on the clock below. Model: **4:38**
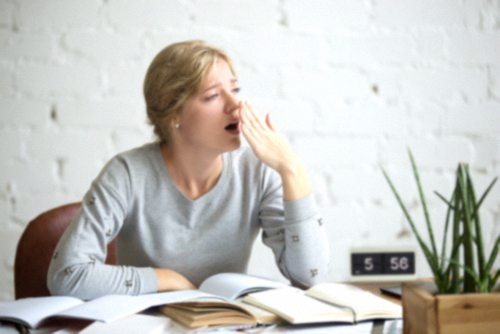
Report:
**5:56**
